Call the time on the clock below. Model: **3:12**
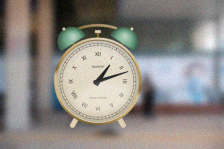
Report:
**1:12**
